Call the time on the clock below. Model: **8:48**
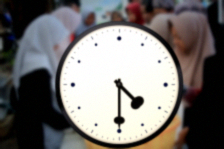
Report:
**4:30**
